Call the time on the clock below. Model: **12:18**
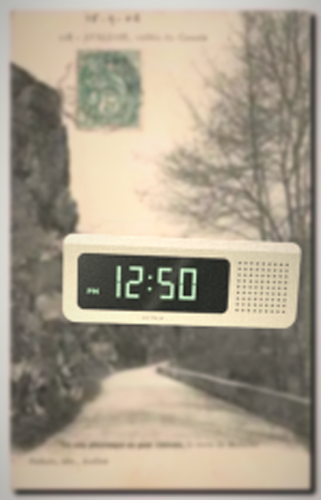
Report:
**12:50**
